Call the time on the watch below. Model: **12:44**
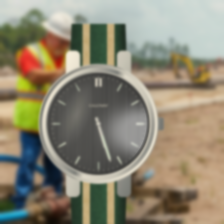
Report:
**5:27**
